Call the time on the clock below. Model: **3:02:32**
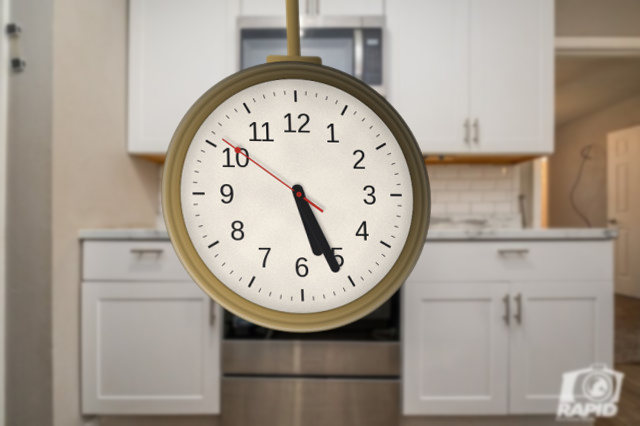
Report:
**5:25:51**
